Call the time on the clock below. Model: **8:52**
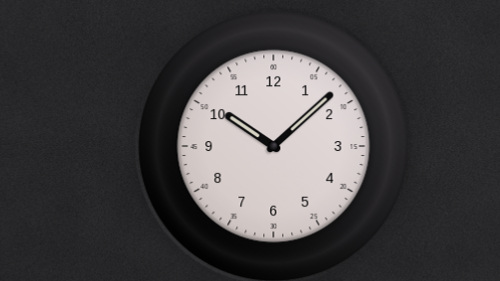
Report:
**10:08**
